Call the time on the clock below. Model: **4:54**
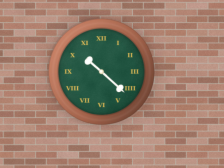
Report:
**10:22**
